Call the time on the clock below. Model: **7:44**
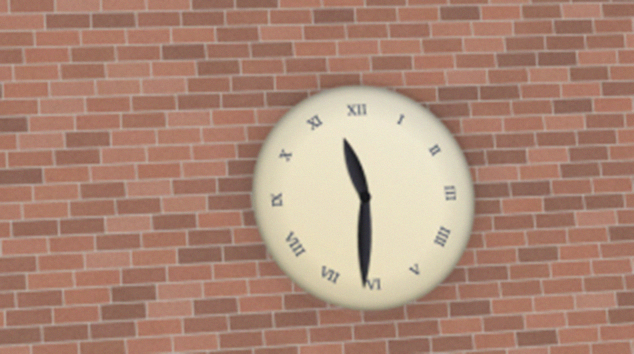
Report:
**11:31**
